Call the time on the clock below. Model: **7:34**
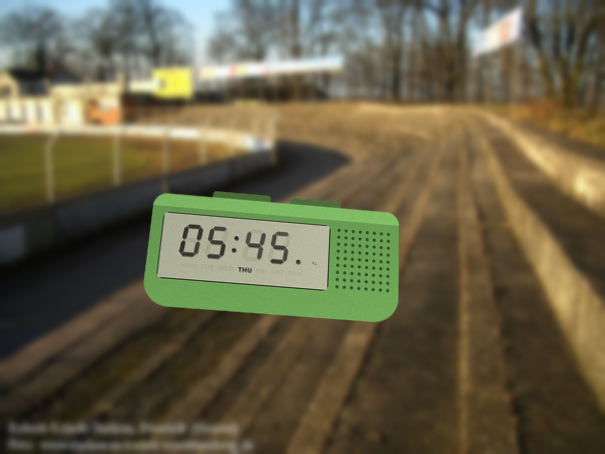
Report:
**5:45**
